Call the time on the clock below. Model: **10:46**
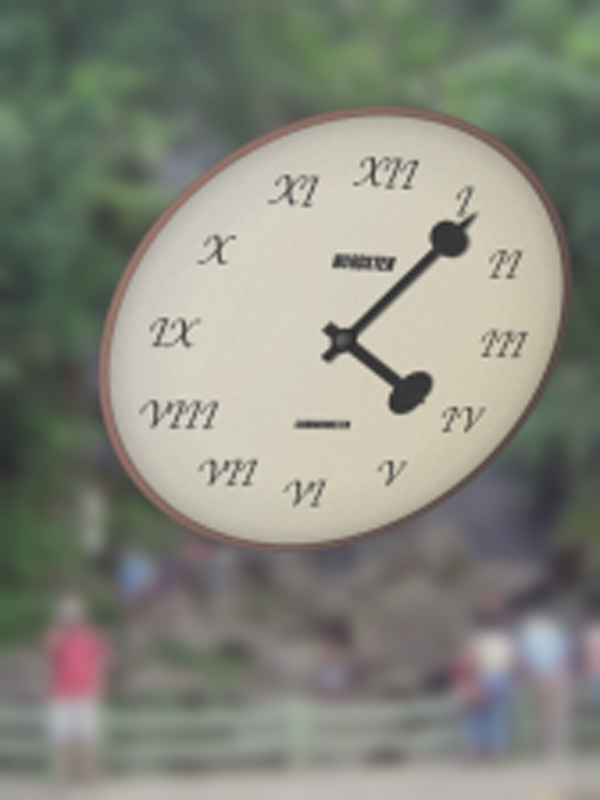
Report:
**4:06**
